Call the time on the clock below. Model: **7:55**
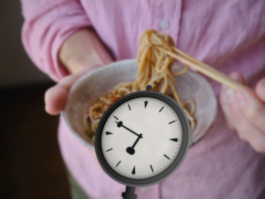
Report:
**6:49**
